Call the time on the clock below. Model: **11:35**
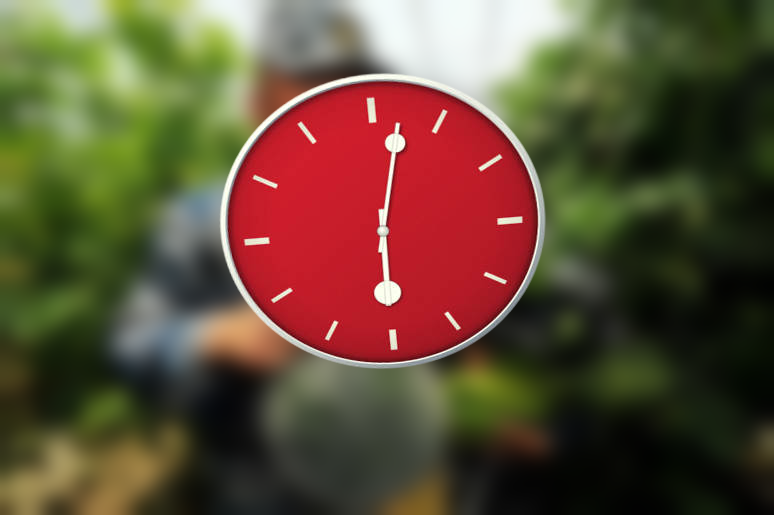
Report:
**6:02**
